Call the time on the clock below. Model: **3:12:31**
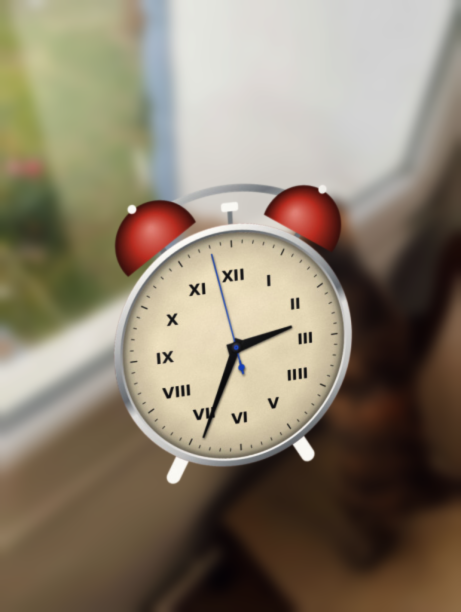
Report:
**2:33:58**
